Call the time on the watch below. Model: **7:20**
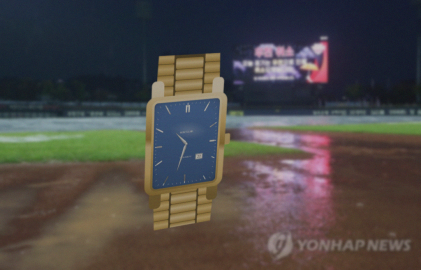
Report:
**10:33**
